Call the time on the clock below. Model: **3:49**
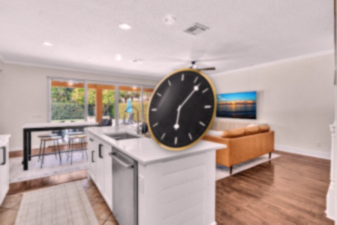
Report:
**6:07**
